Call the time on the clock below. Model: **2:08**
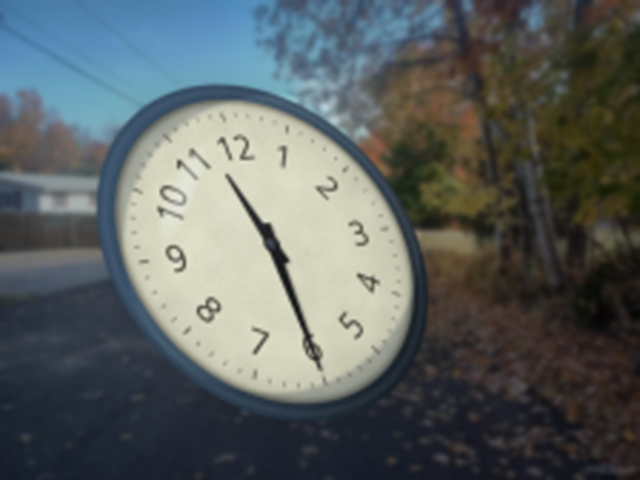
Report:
**11:30**
